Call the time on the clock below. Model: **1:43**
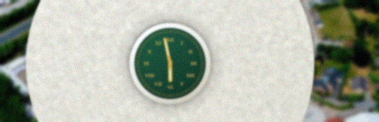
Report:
**5:58**
